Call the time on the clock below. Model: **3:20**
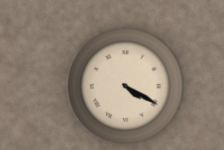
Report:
**4:20**
